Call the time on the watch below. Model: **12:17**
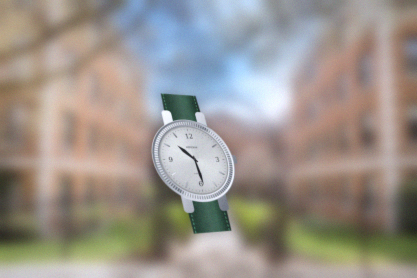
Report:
**10:29**
